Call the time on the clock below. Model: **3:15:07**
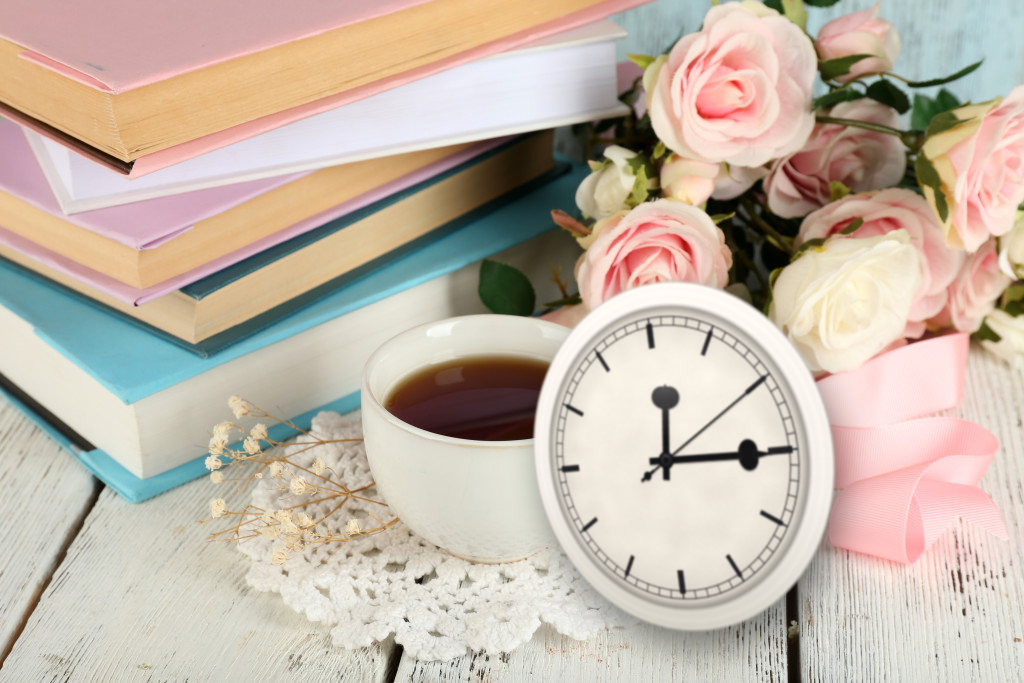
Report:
**12:15:10**
